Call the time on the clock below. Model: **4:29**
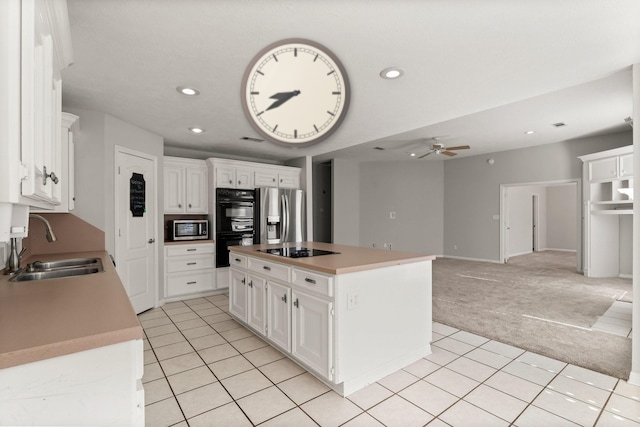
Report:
**8:40**
